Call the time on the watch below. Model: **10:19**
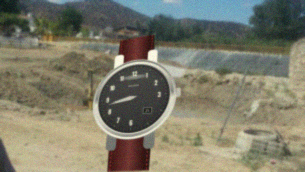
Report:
**8:43**
